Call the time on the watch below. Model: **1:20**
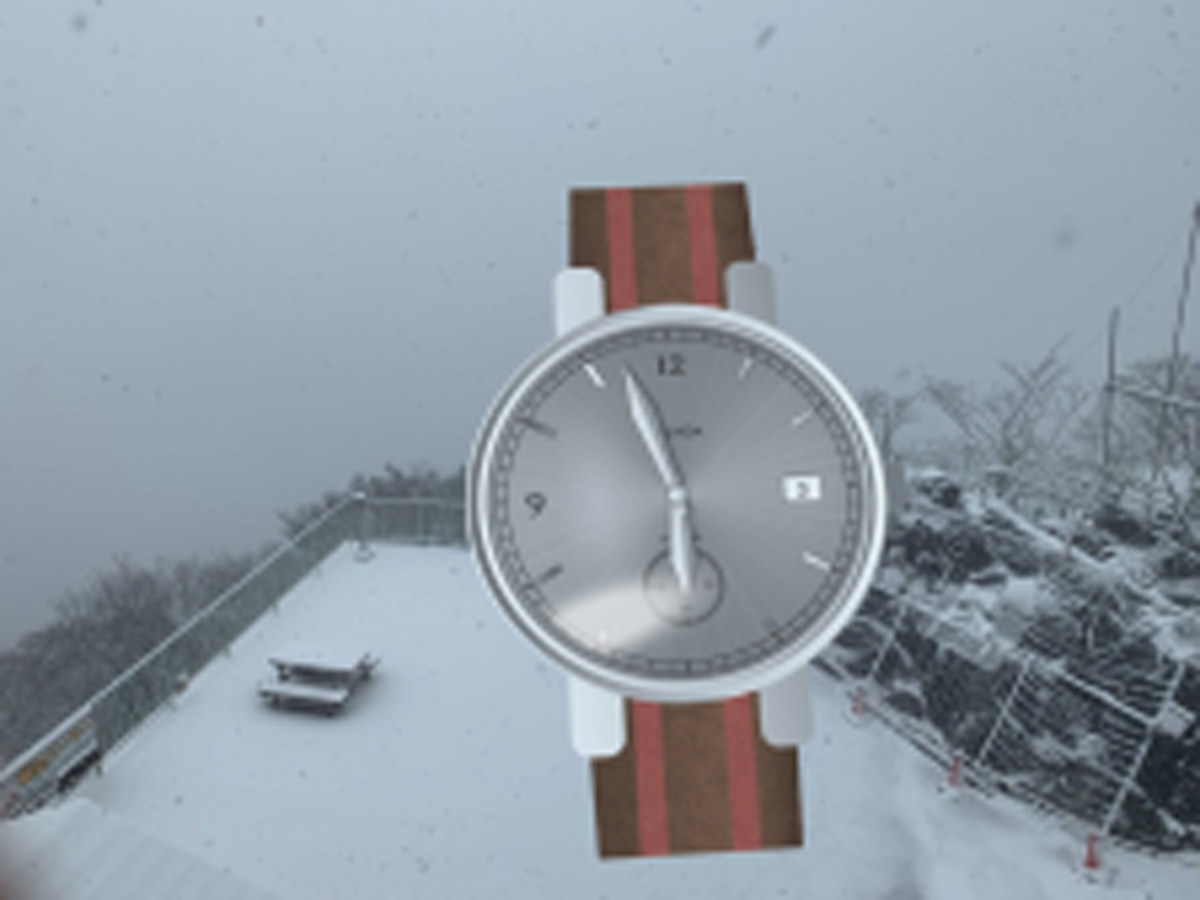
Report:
**5:57**
